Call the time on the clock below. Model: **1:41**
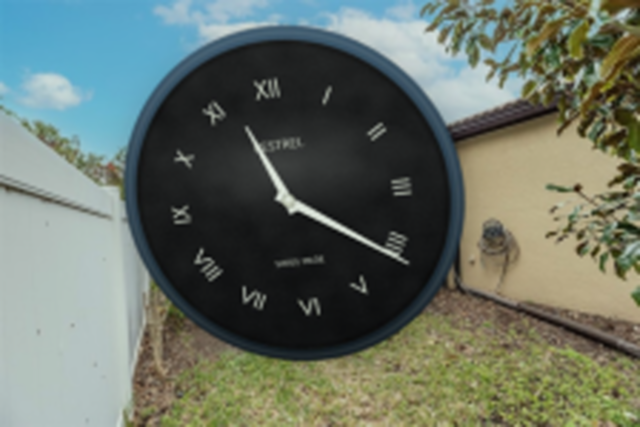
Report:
**11:21**
